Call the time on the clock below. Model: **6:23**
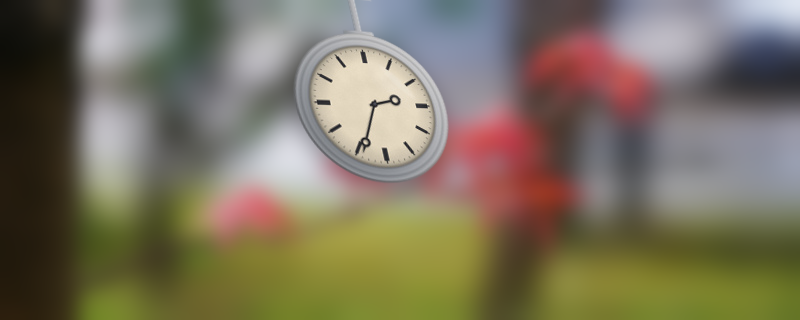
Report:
**2:34**
